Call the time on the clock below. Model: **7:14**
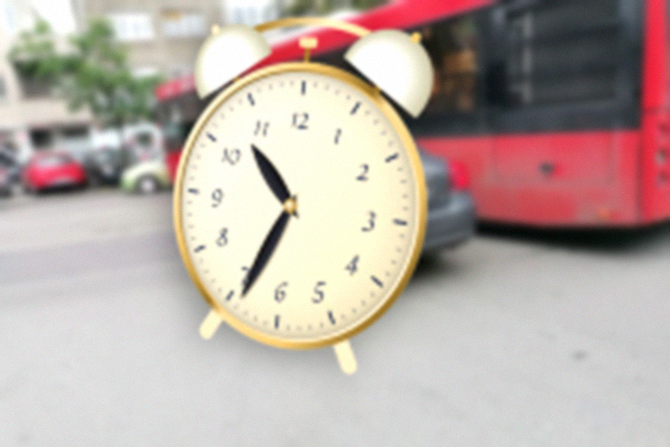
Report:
**10:34**
